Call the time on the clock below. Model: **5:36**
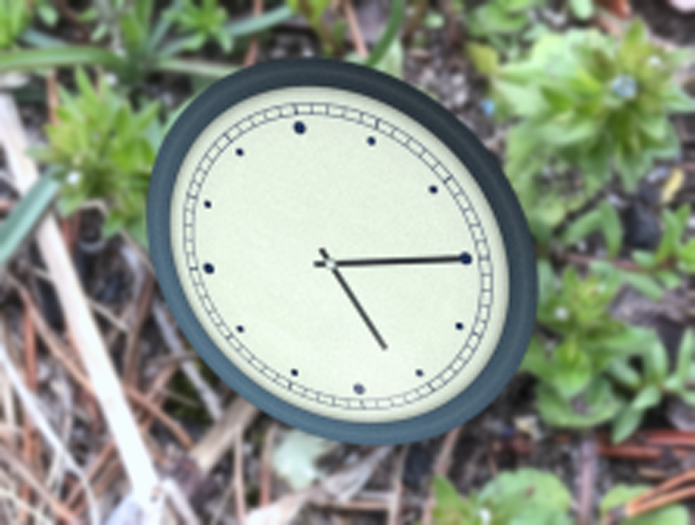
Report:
**5:15**
